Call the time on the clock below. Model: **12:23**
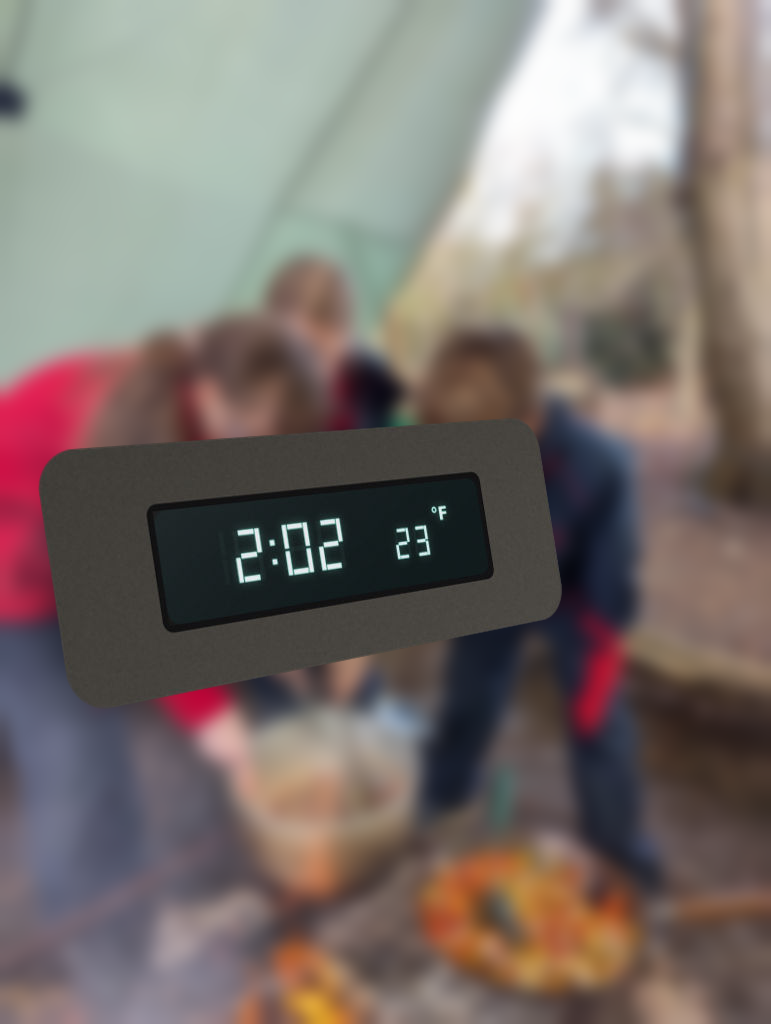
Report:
**2:02**
